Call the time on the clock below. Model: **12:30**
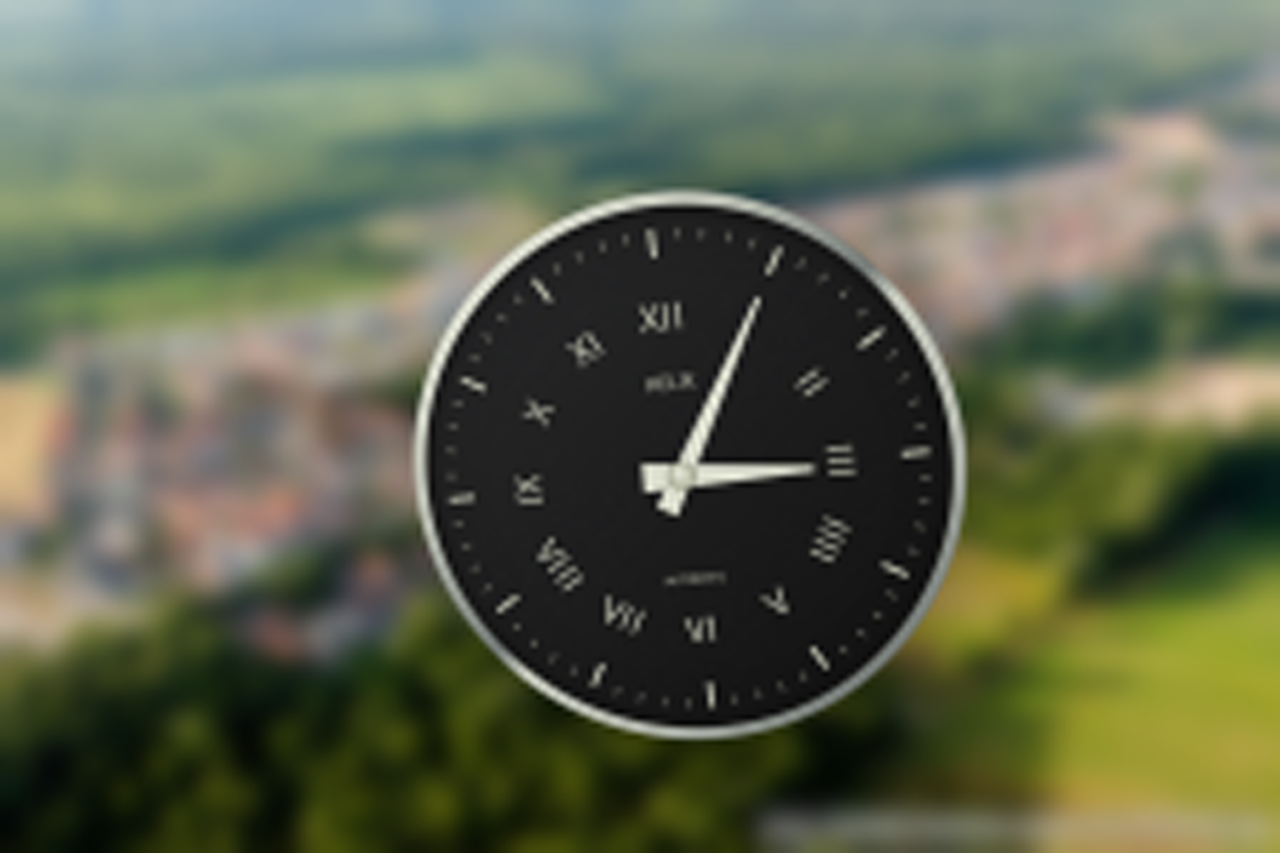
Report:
**3:05**
